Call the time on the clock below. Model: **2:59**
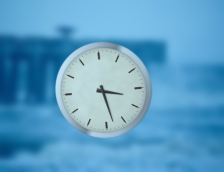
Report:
**3:28**
